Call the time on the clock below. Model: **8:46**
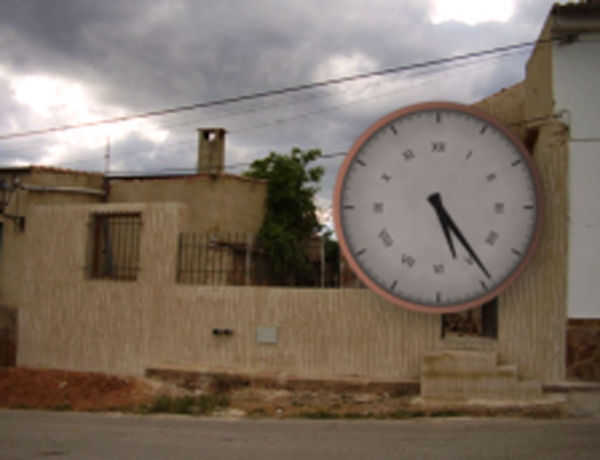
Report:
**5:24**
